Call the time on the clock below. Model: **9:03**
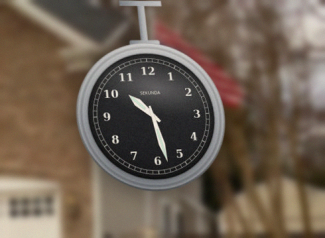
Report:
**10:28**
